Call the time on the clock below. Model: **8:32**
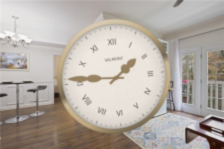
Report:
**1:46**
